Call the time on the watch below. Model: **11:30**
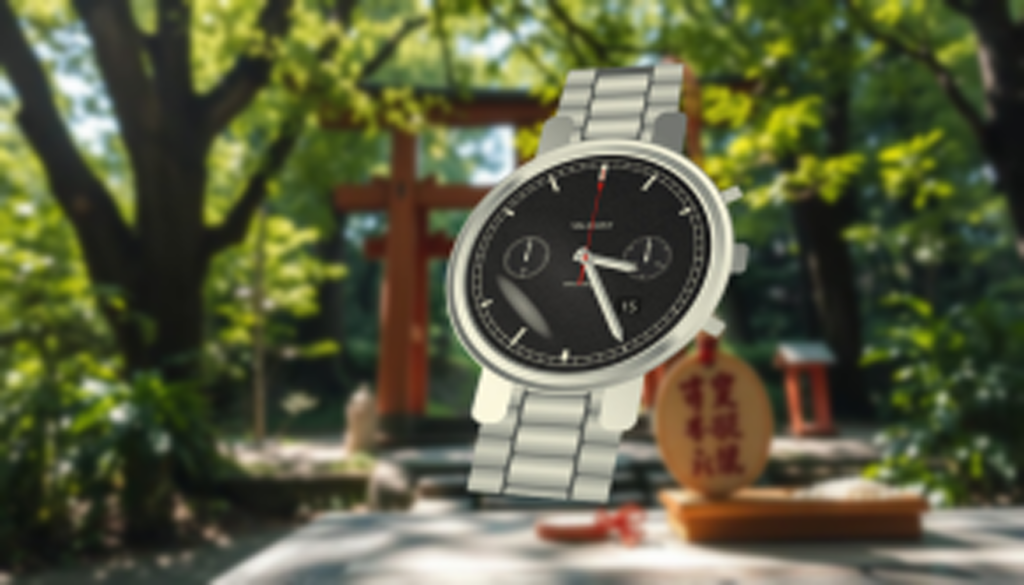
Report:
**3:25**
